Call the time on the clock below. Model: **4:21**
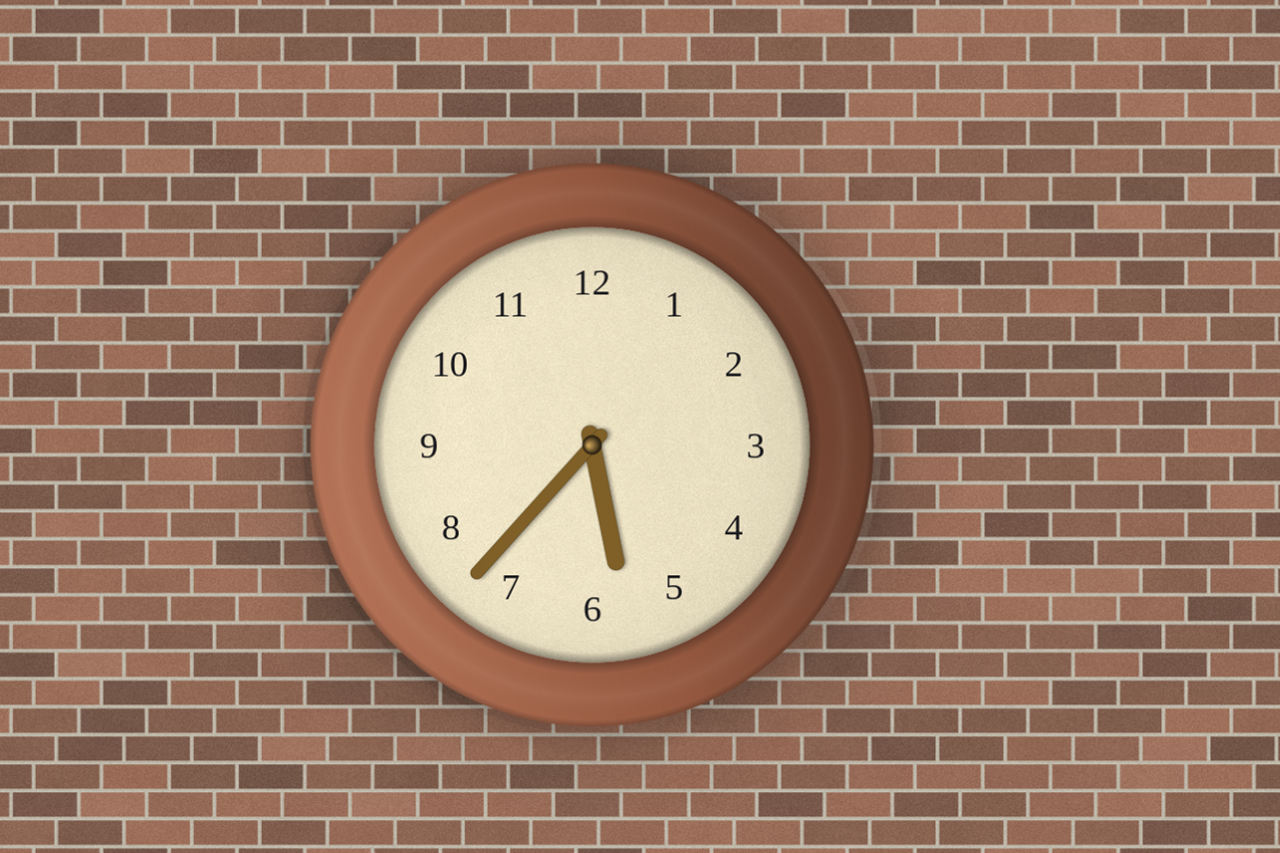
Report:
**5:37**
